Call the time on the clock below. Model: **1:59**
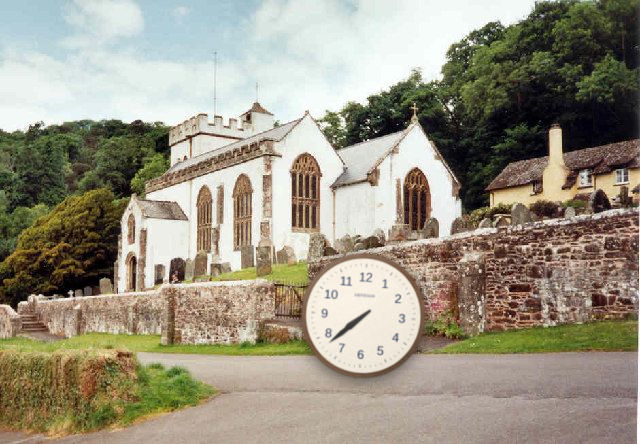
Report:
**7:38**
